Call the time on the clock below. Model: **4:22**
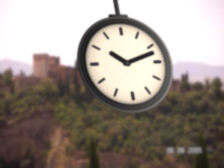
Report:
**10:12**
